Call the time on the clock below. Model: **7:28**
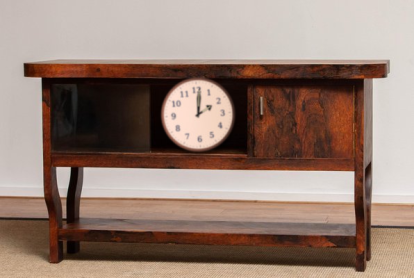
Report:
**2:01**
